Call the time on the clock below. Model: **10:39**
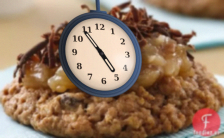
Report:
**4:54**
